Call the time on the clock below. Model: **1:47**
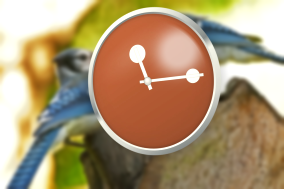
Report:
**11:14**
